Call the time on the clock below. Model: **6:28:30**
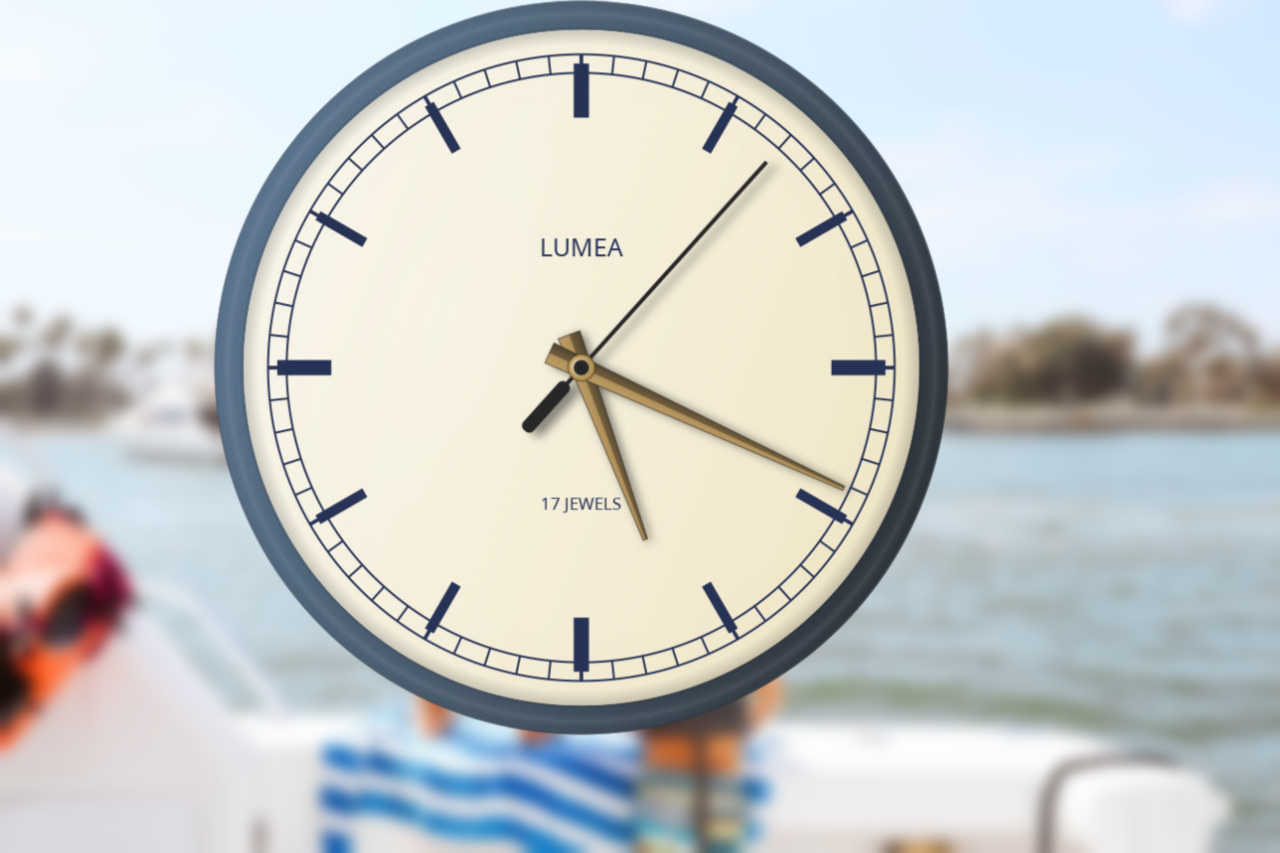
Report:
**5:19:07**
